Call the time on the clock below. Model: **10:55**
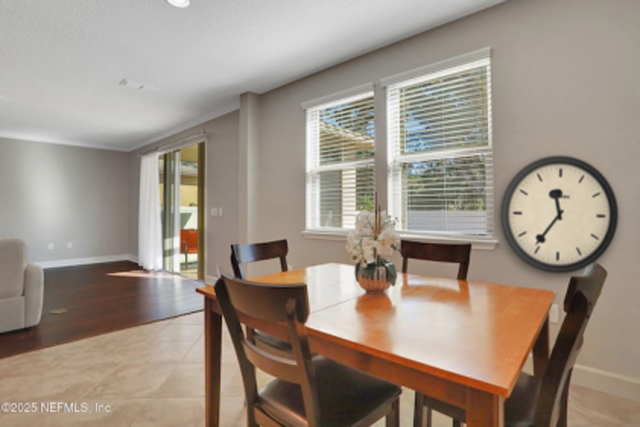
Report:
**11:36**
